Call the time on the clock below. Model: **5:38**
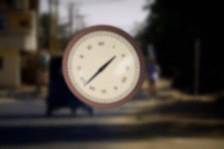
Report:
**1:38**
